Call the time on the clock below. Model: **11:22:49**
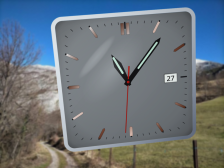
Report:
**11:06:31**
